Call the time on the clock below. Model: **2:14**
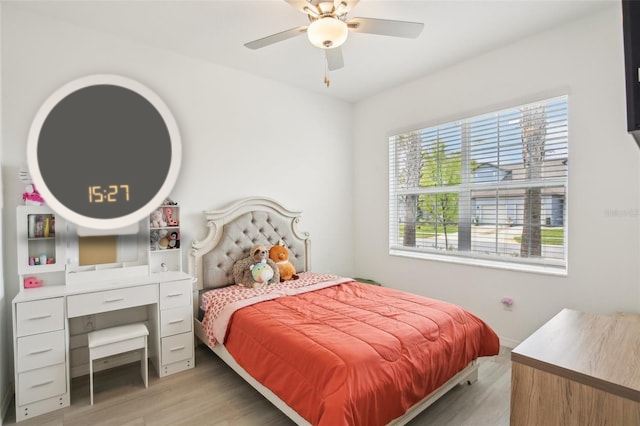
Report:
**15:27**
